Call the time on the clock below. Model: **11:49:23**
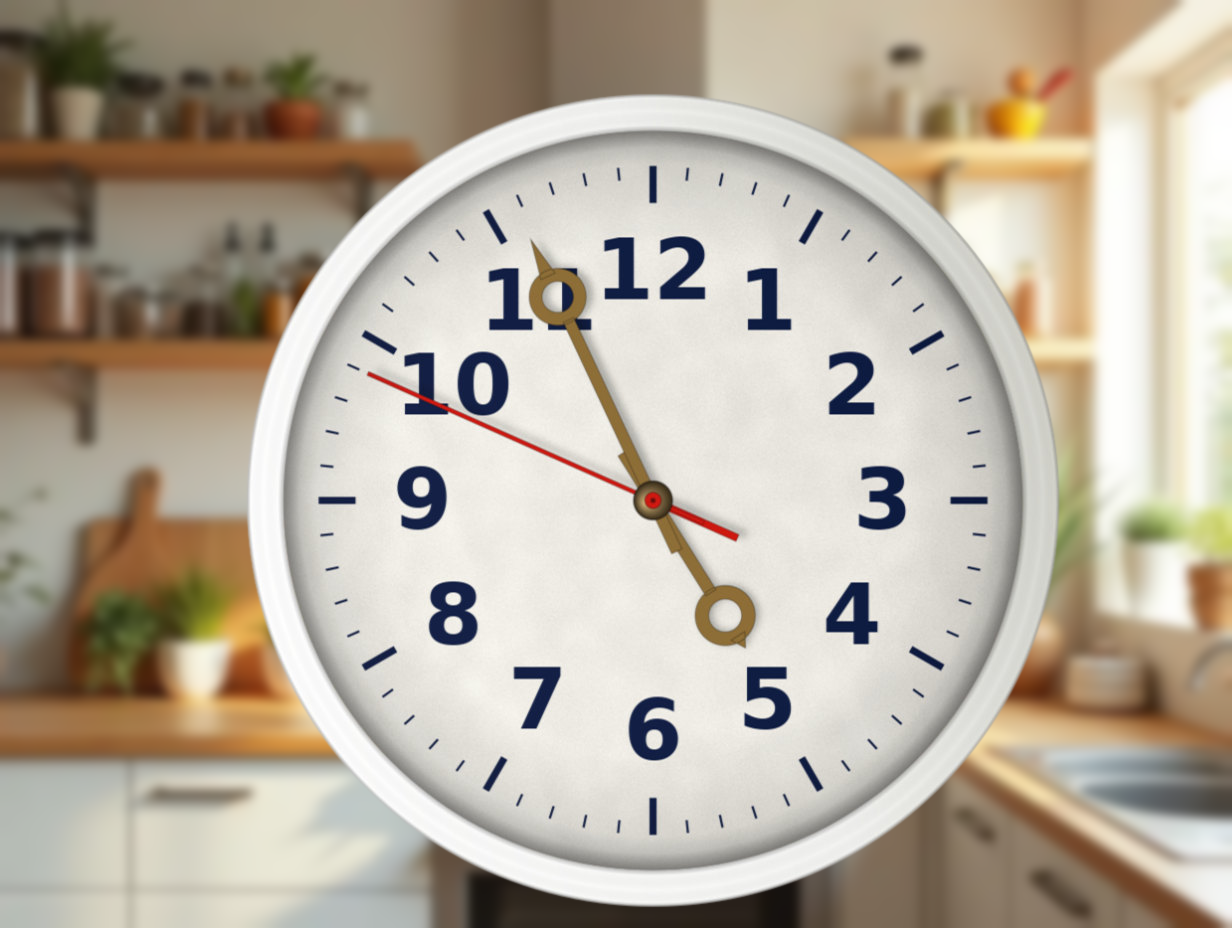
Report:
**4:55:49**
